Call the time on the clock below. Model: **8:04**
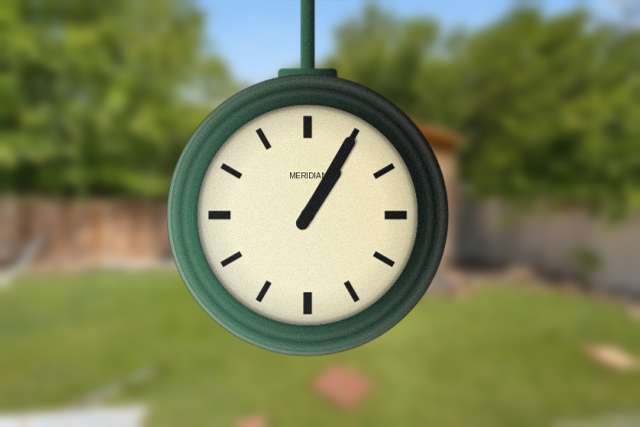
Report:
**1:05**
